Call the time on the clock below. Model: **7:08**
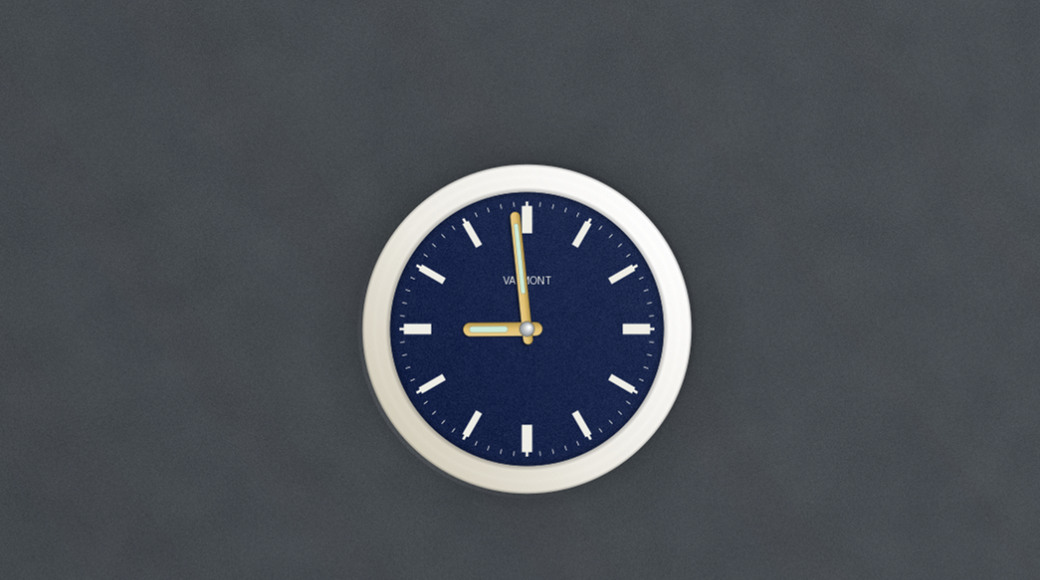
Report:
**8:59**
